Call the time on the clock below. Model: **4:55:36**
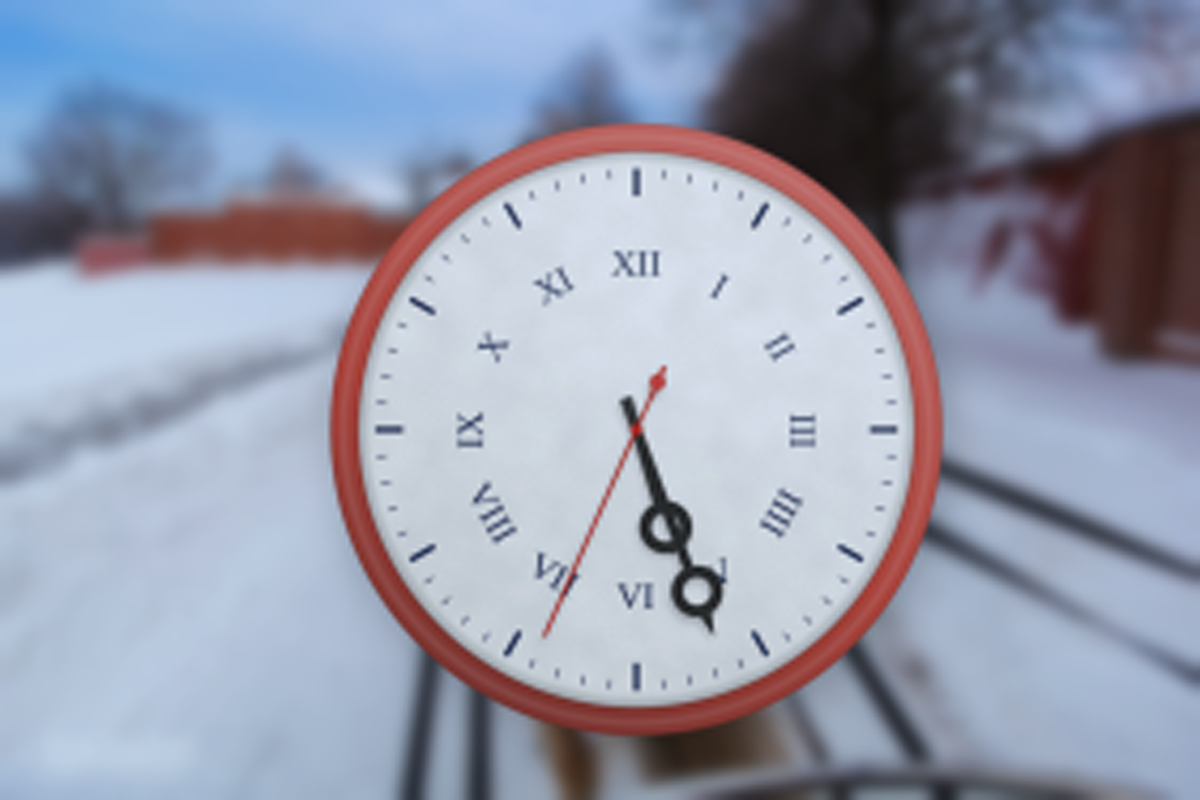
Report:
**5:26:34**
